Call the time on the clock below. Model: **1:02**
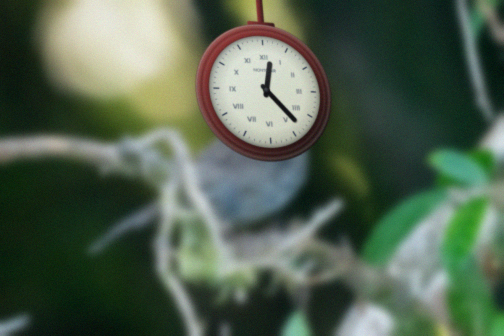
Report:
**12:23**
